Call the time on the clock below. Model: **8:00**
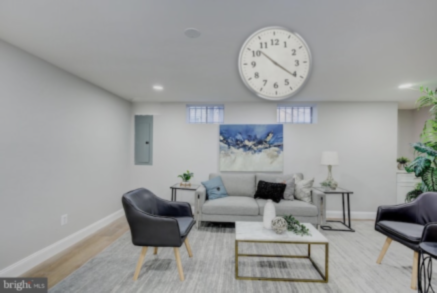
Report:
**10:21**
